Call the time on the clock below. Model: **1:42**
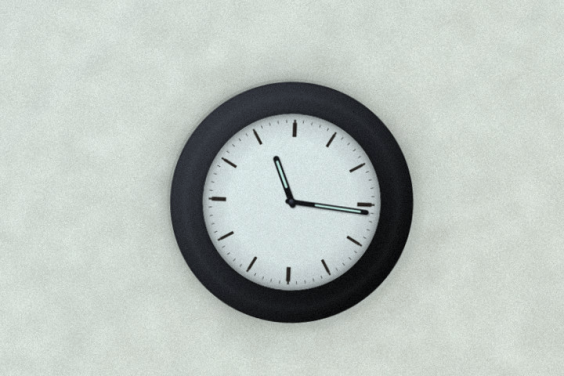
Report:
**11:16**
